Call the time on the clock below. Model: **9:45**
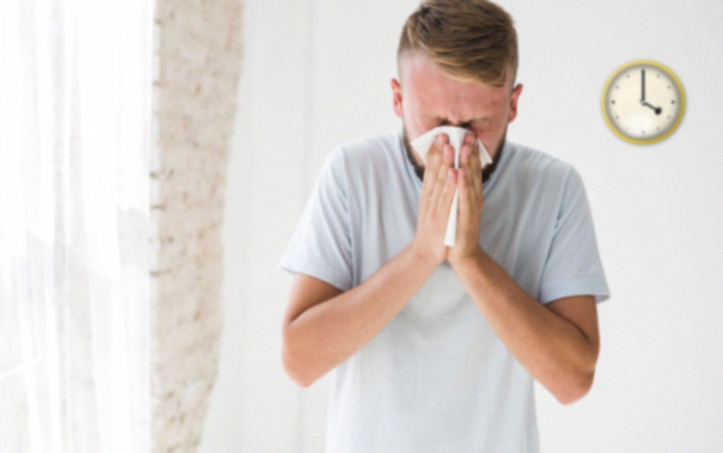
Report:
**4:00**
